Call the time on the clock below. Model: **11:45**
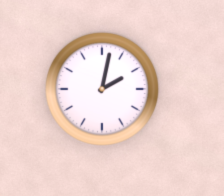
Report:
**2:02**
